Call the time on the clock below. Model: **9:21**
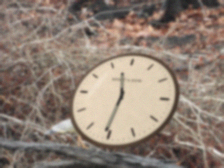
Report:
**11:31**
